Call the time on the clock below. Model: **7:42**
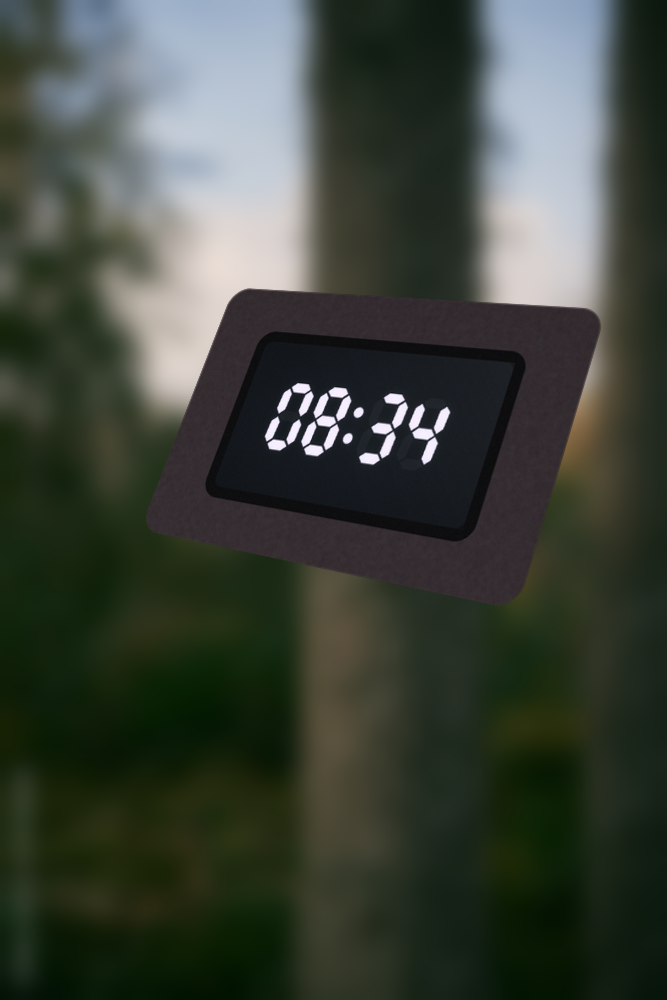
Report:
**8:34**
